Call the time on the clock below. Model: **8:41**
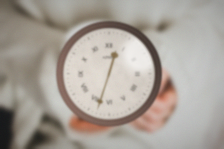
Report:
**12:33**
